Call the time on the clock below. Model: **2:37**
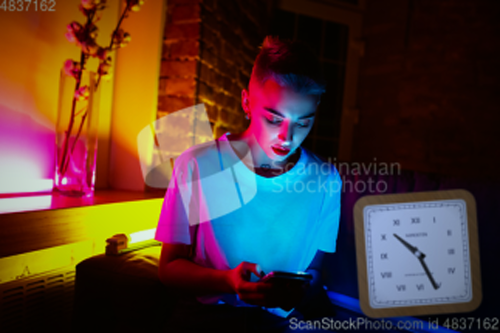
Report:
**10:26**
